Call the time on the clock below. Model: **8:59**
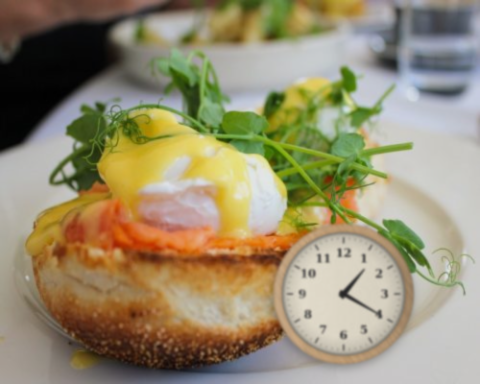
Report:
**1:20**
